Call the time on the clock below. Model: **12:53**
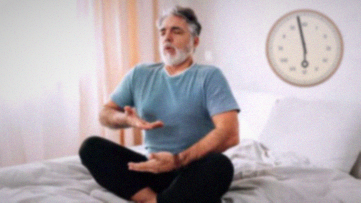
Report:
**5:58**
